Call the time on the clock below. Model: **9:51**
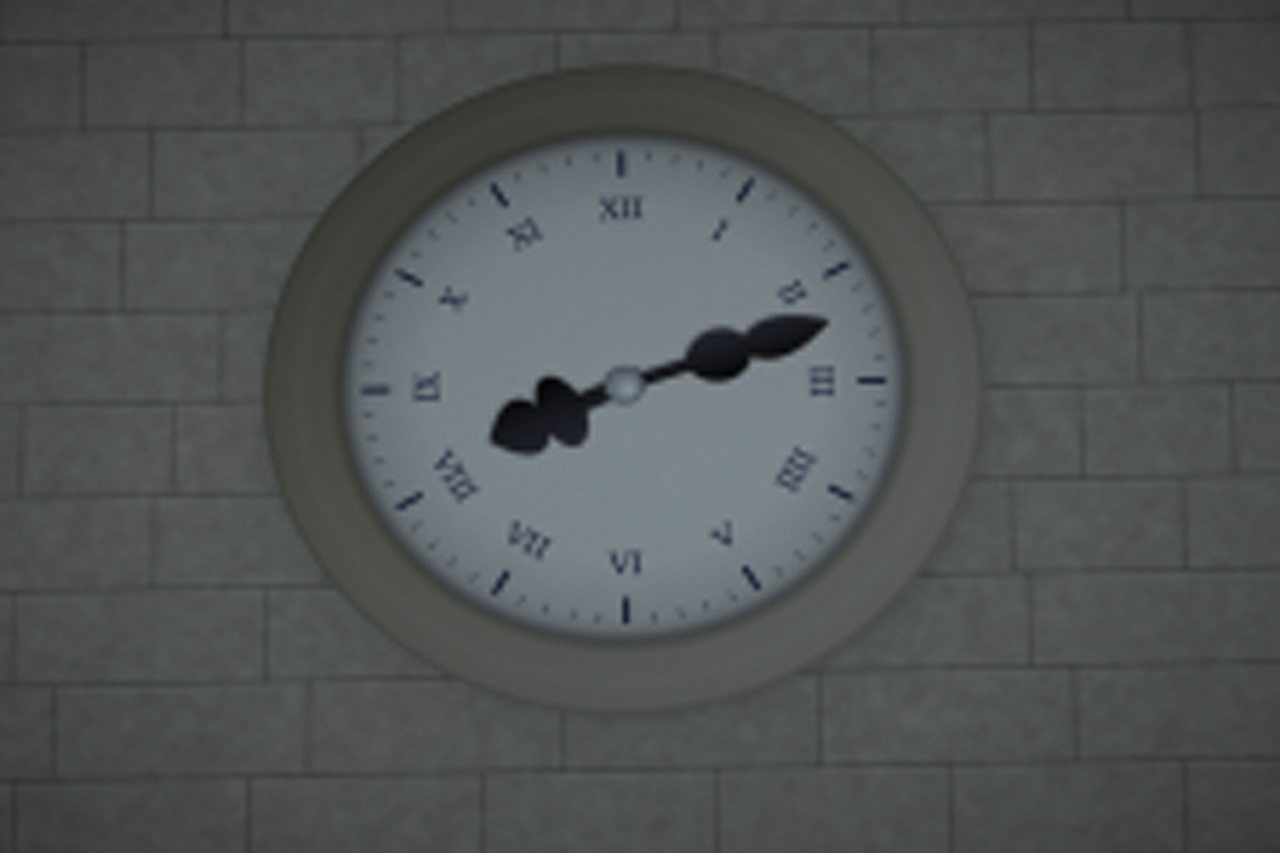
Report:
**8:12**
